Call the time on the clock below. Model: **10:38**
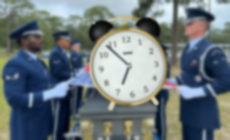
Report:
**6:53**
